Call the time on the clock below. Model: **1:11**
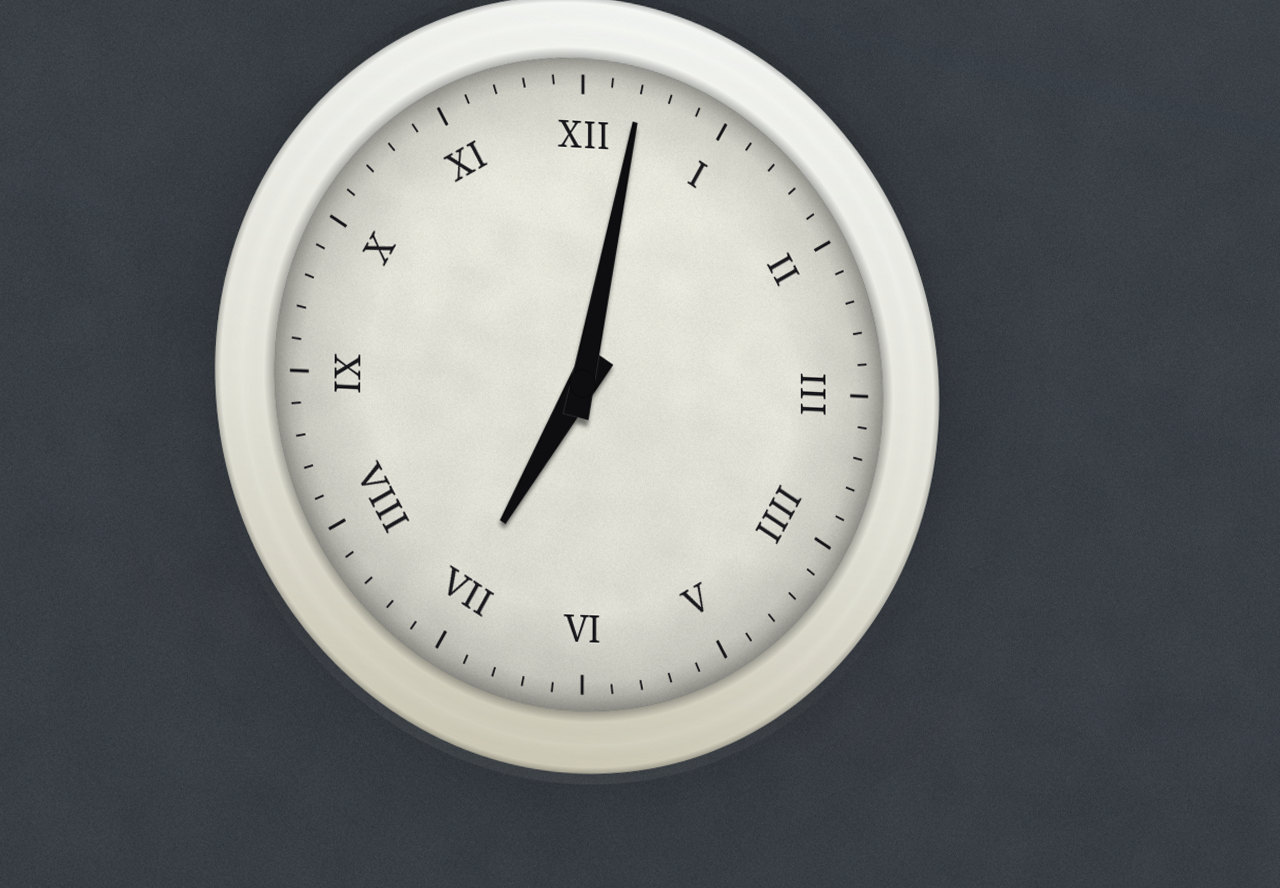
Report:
**7:02**
